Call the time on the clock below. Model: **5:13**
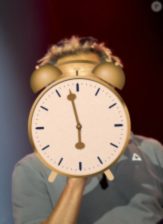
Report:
**5:58**
